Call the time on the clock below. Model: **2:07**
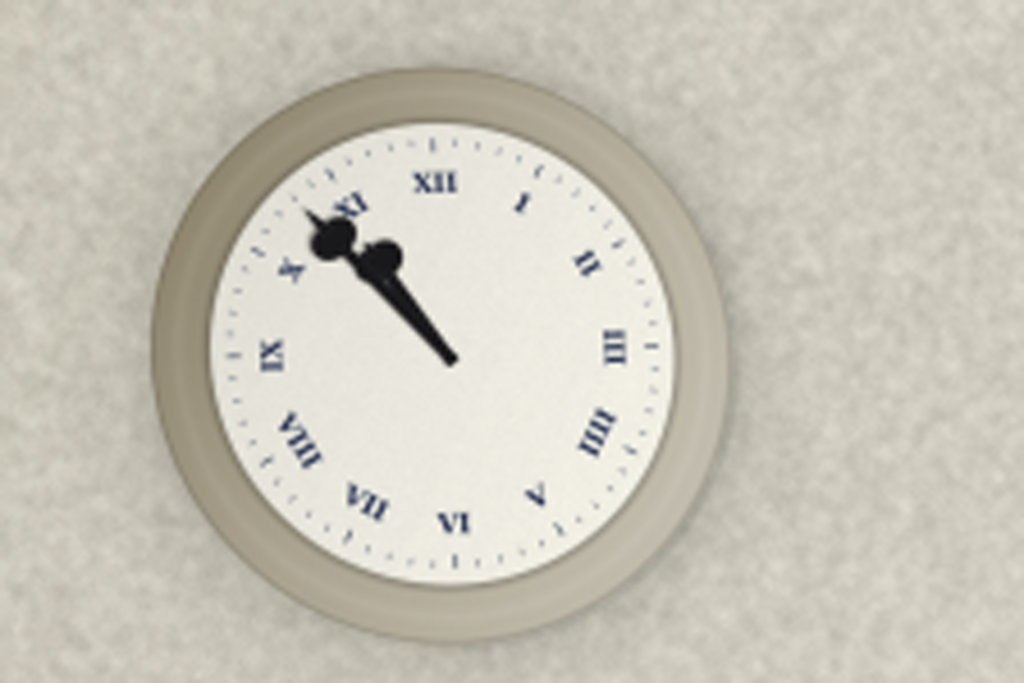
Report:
**10:53**
